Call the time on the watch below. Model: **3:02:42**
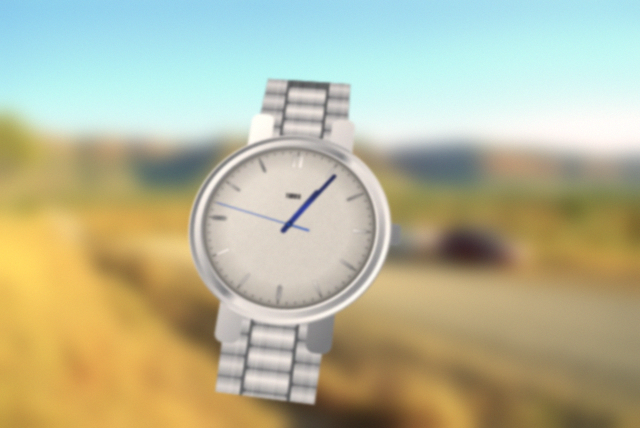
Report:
**1:05:47**
